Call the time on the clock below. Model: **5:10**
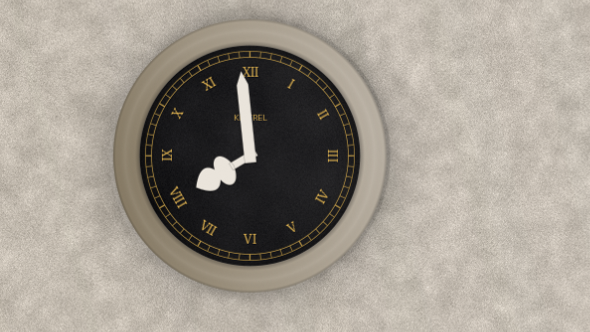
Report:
**7:59**
